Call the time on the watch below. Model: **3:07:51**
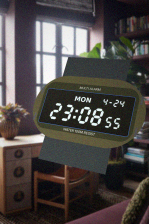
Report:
**23:08:55**
